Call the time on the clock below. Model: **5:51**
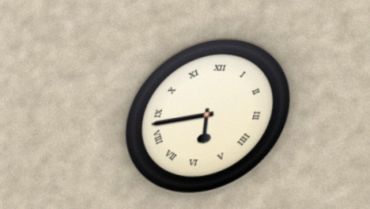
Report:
**5:43**
